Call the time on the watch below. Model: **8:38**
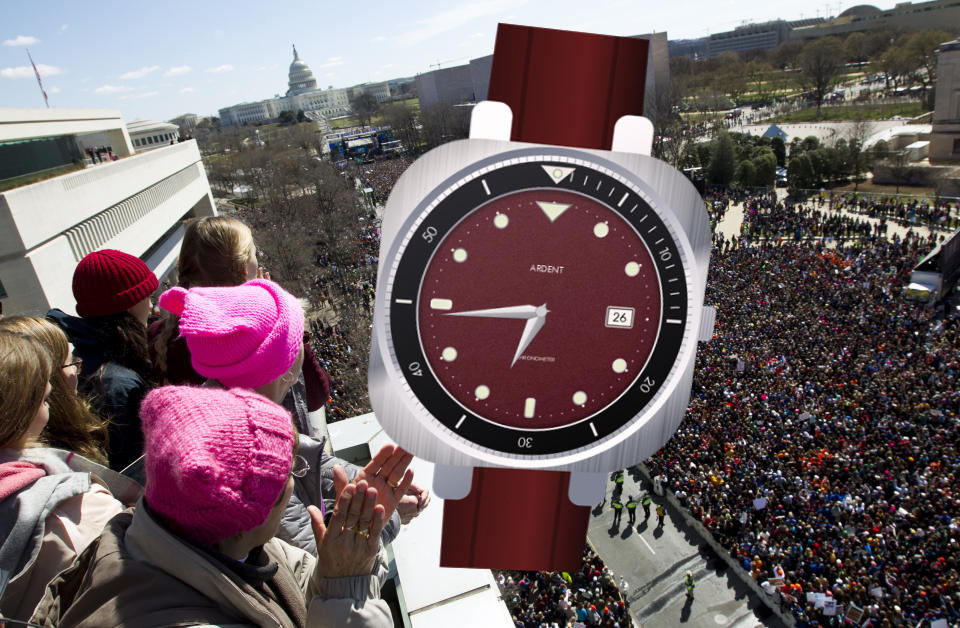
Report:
**6:44**
